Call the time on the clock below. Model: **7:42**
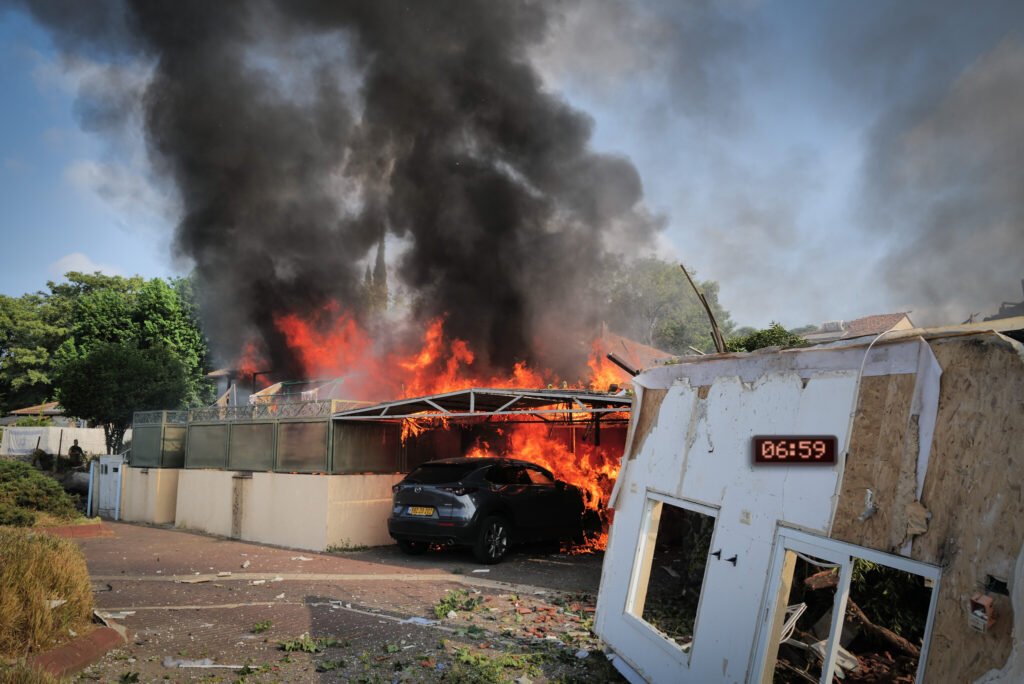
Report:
**6:59**
